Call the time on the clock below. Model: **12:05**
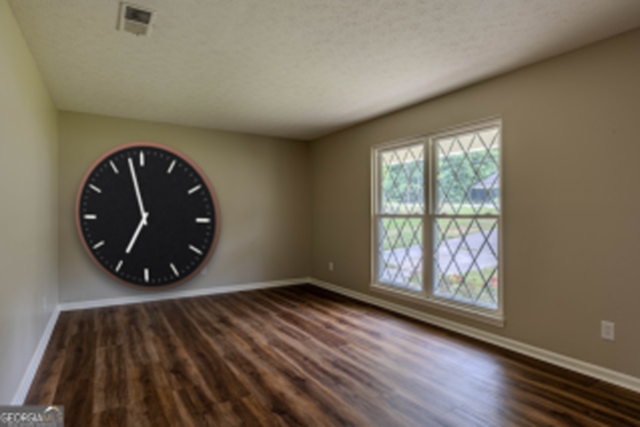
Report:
**6:58**
